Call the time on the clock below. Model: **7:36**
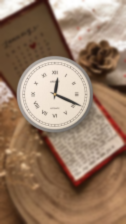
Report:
**12:19**
